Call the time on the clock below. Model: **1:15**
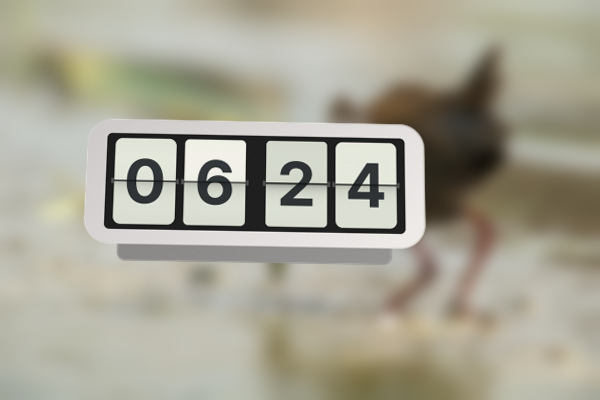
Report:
**6:24**
